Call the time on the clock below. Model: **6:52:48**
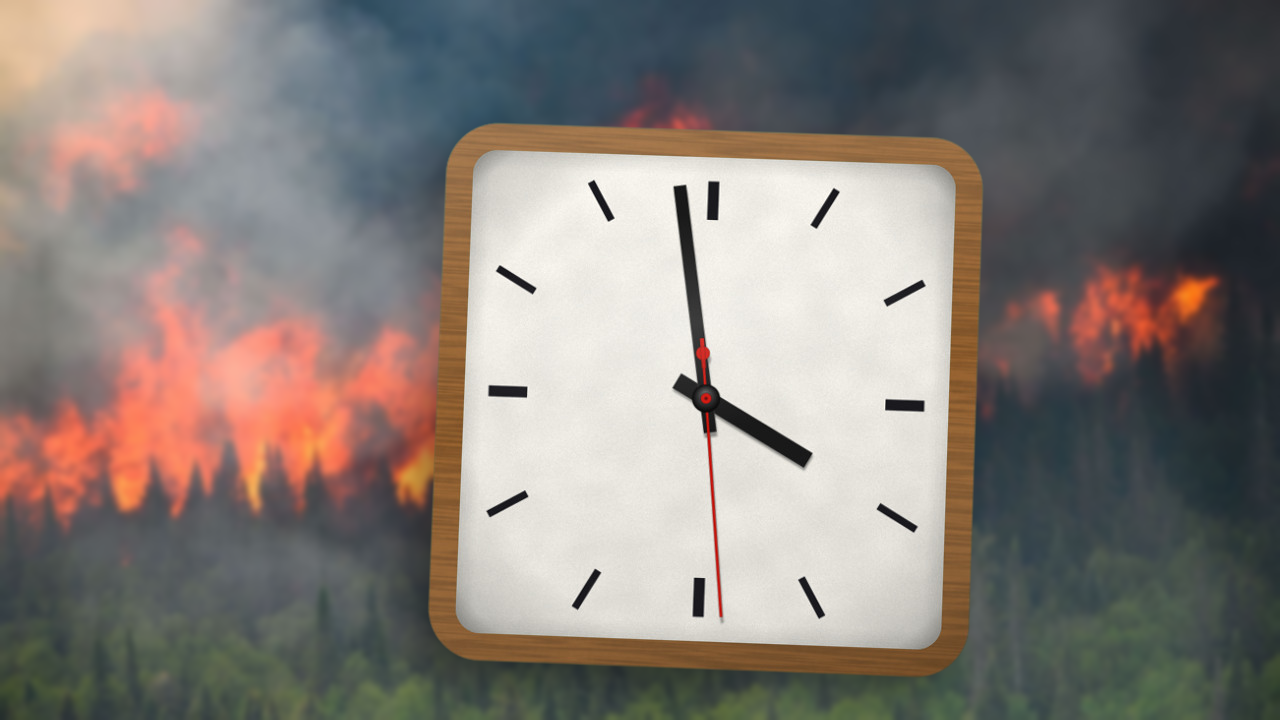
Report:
**3:58:29**
